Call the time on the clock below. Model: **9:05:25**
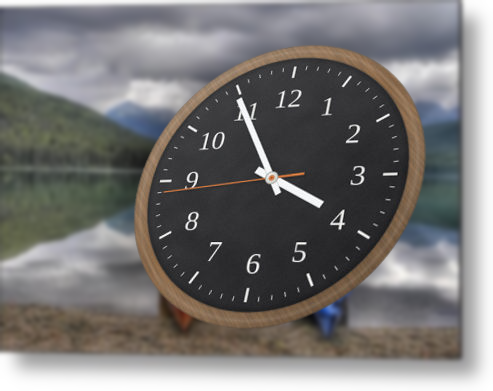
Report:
**3:54:44**
